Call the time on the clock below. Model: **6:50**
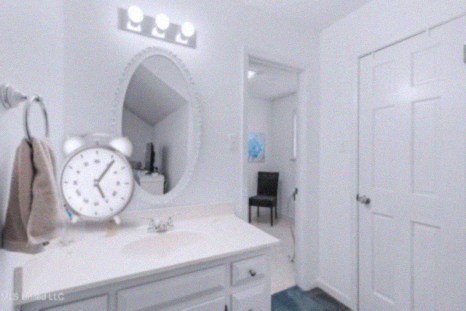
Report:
**5:06**
